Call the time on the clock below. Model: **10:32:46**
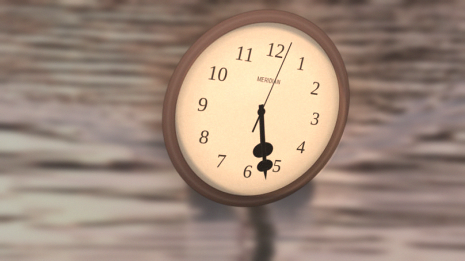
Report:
**5:27:02**
